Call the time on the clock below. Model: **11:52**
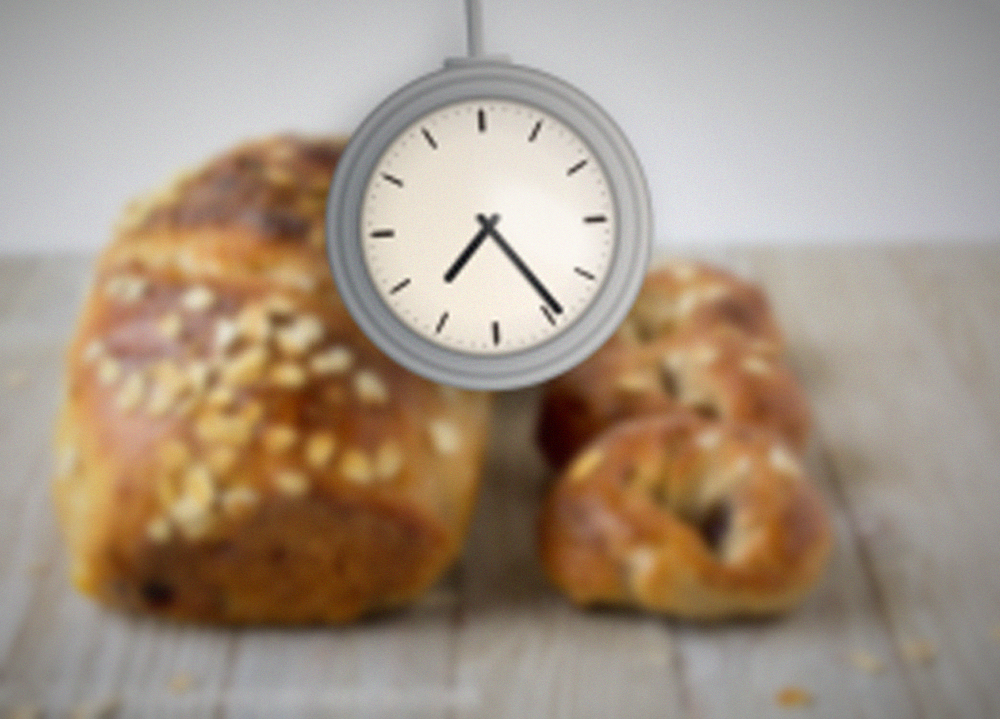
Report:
**7:24**
